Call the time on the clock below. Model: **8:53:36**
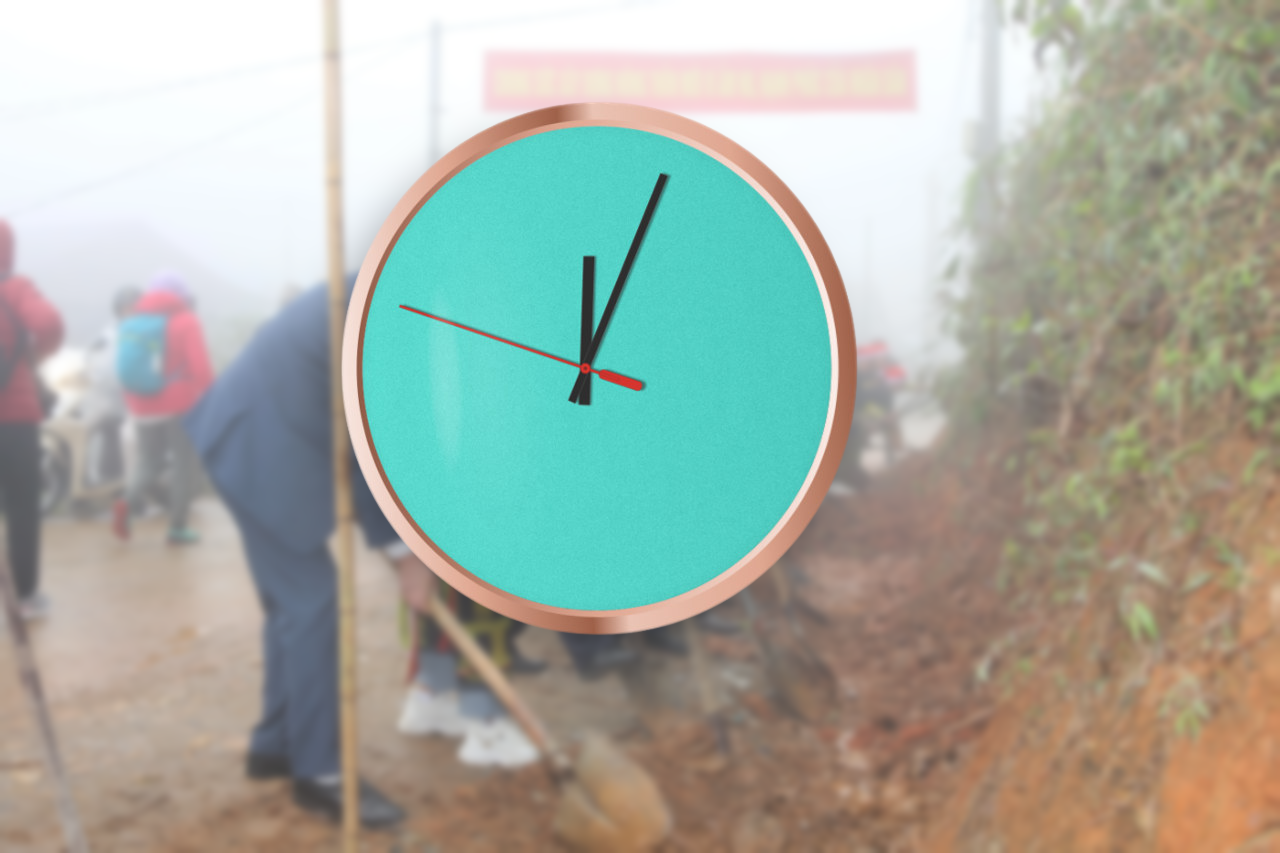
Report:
**12:03:48**
